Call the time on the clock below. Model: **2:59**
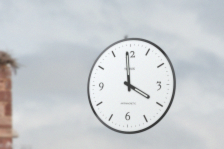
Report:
**3:59**
